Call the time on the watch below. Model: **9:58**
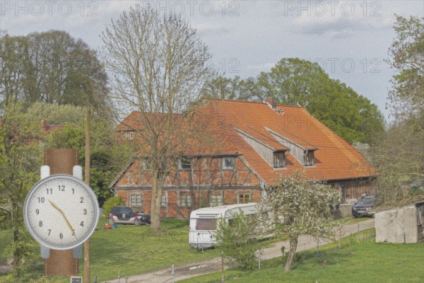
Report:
**10:25**
